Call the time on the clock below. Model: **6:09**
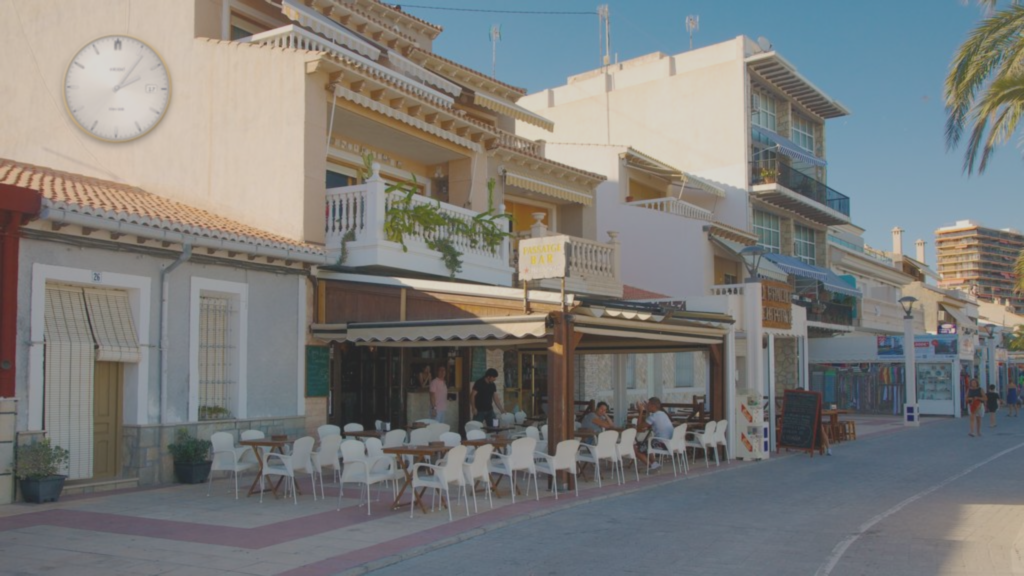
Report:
**2:06**
